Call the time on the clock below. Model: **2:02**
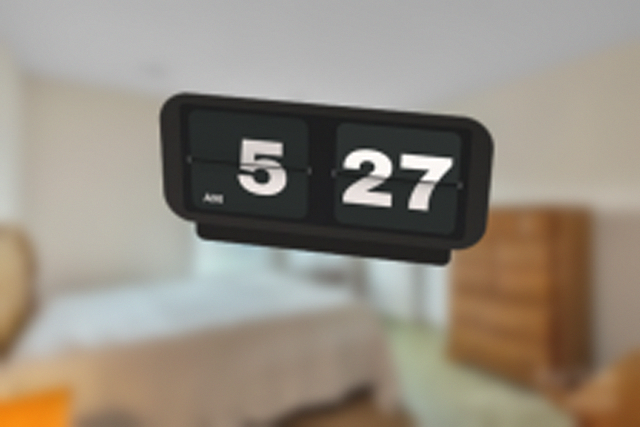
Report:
**5:27**
